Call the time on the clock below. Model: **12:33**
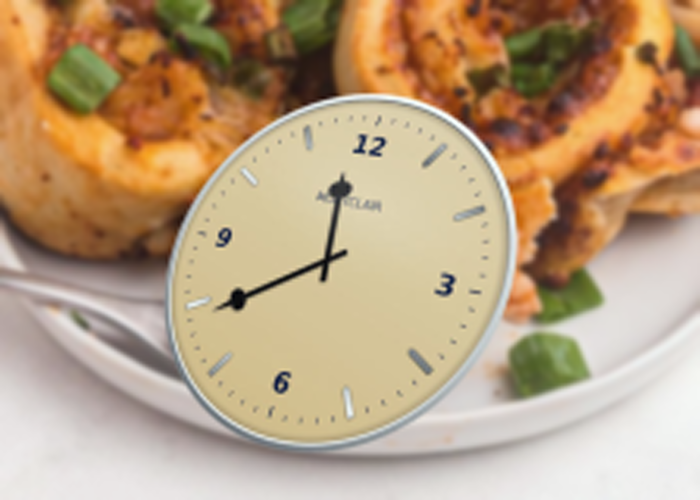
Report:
**11:39**
